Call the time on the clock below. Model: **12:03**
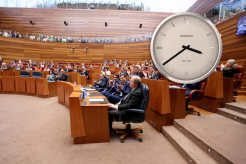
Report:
**3:39**
